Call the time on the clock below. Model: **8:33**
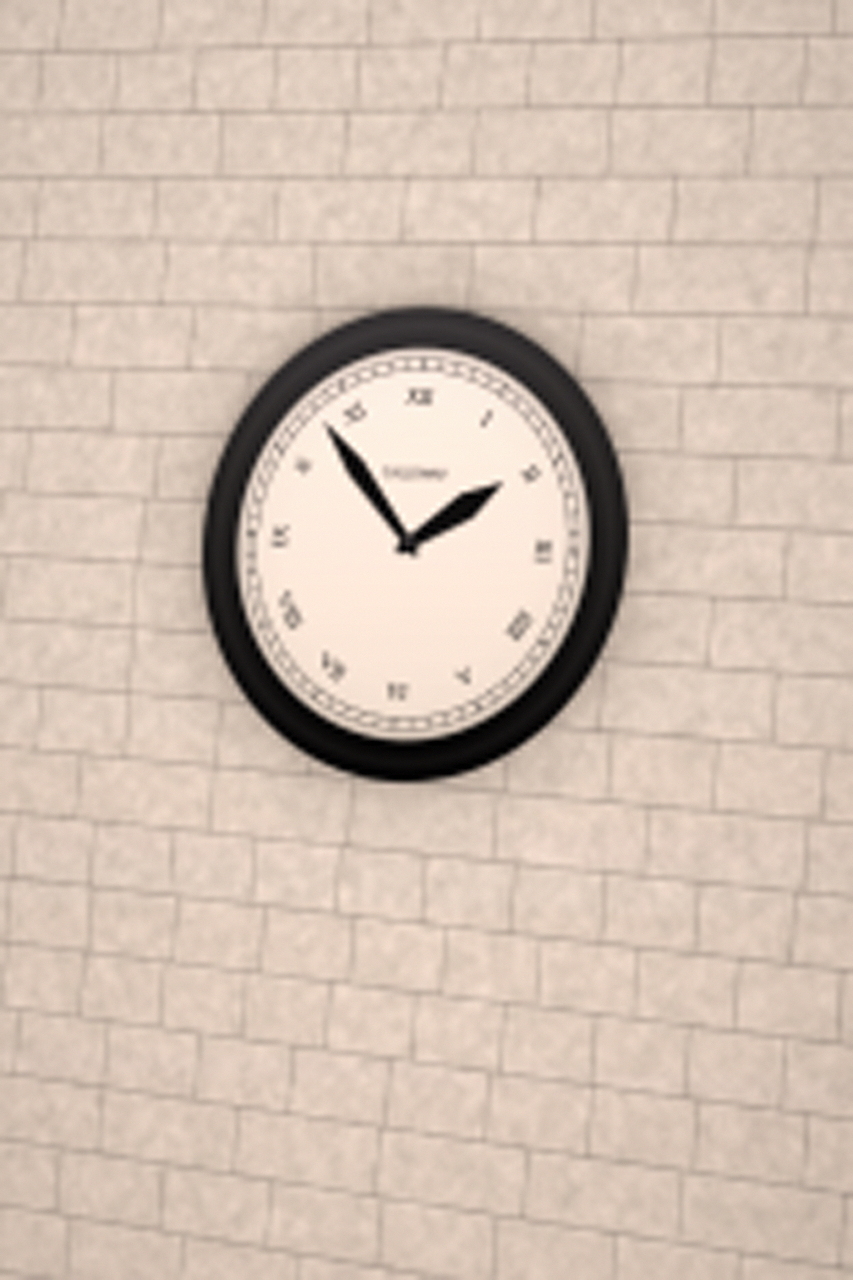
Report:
**1:53**
